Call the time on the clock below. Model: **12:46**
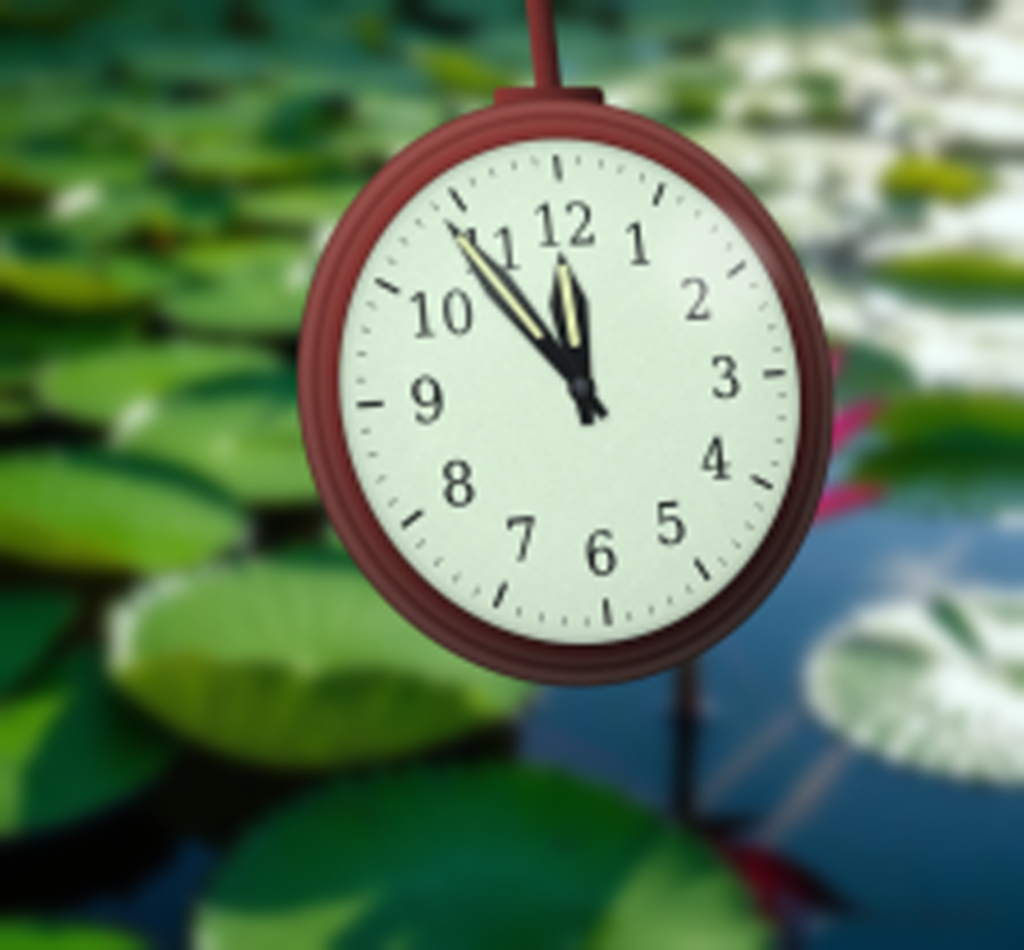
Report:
**11:54**
